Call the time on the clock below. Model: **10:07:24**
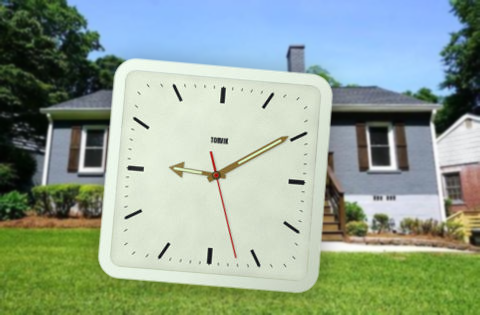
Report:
**9:09:27**
